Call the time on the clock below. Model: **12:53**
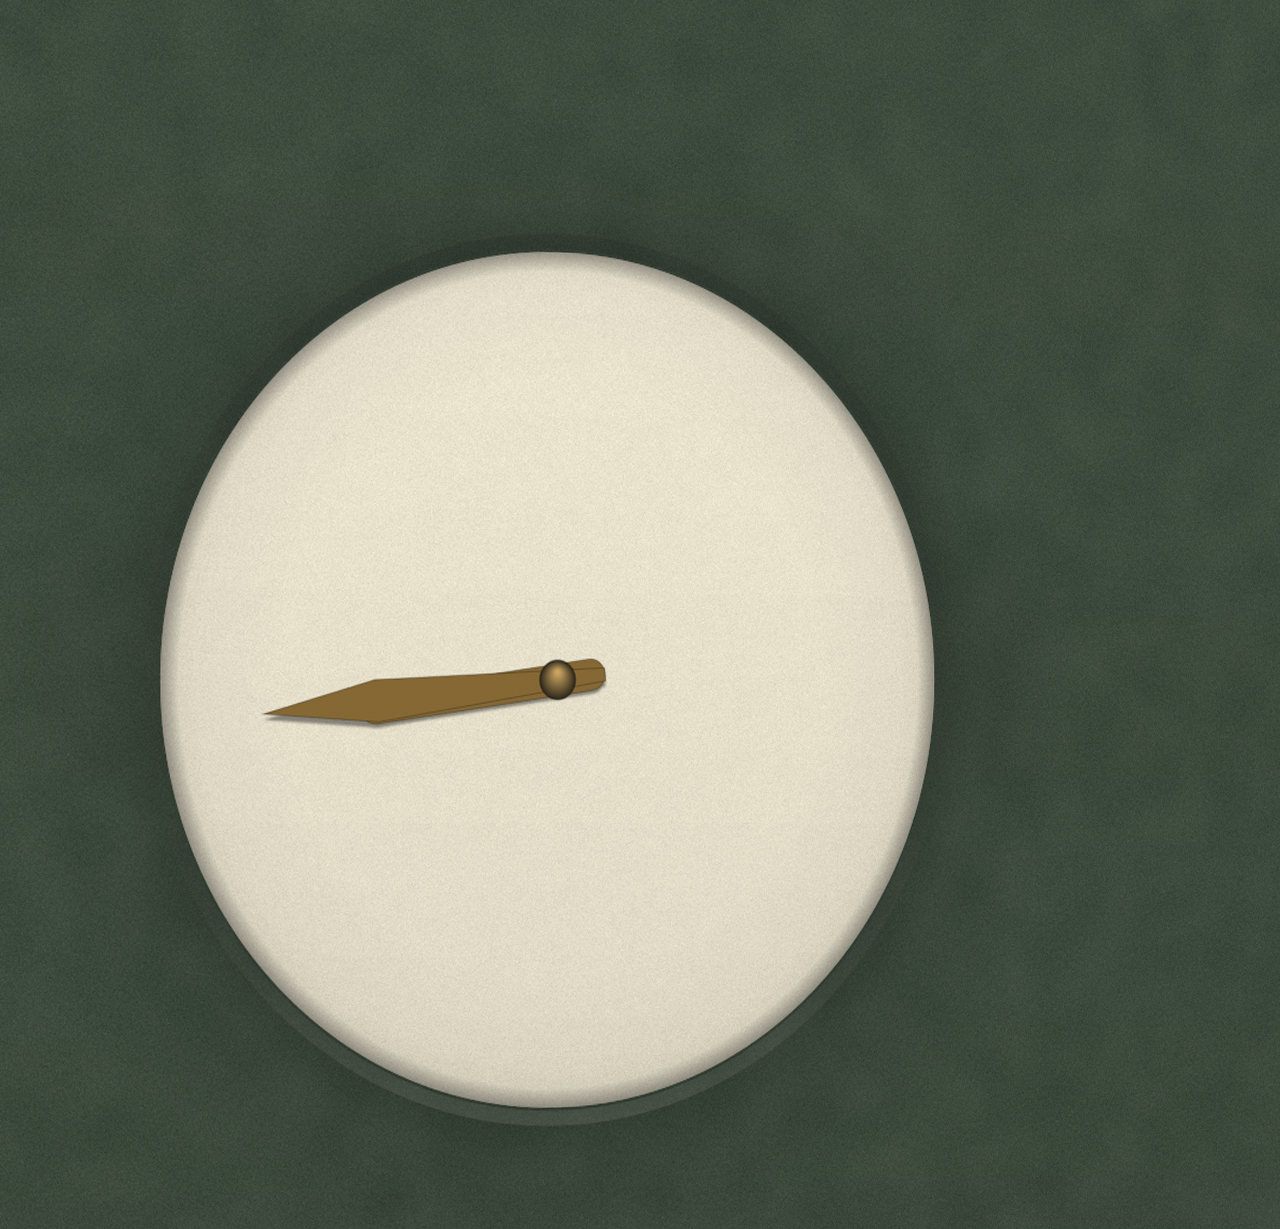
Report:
**8:44**
